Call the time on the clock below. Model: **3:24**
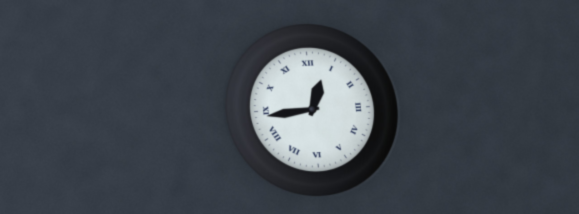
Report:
**12:44**
